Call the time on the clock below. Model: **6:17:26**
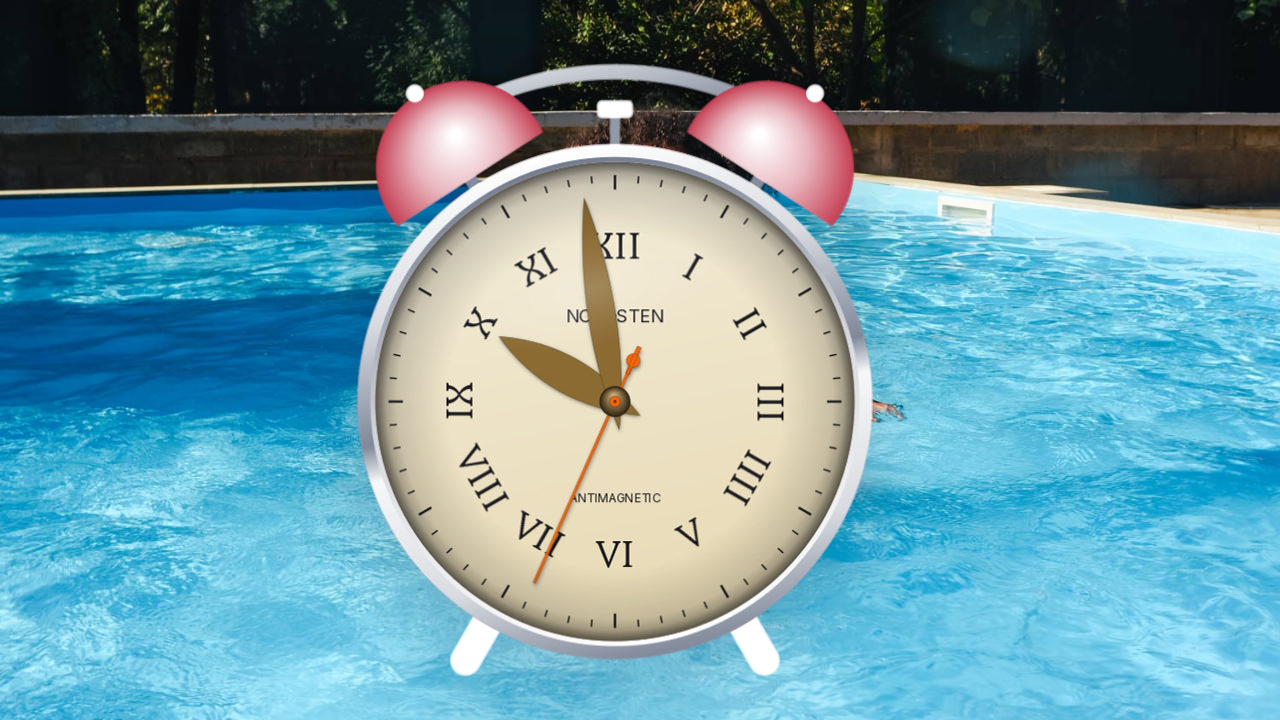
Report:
**9:58:34**
